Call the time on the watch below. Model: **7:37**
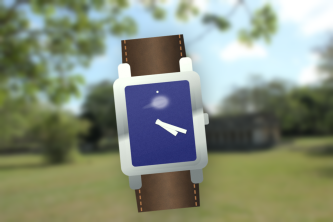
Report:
**4:19**
